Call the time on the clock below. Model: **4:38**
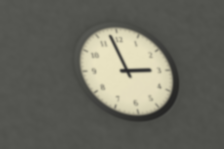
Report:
**2:58**
